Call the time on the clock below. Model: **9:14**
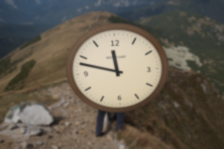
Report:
**11:48**
